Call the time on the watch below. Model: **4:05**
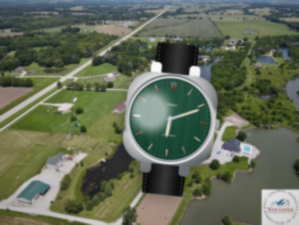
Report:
**6:11**
